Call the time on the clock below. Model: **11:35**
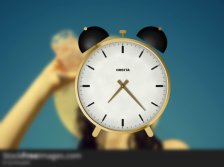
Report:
**7:23**
